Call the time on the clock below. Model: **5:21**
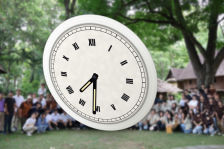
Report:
**7:31**
